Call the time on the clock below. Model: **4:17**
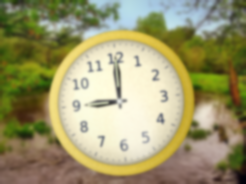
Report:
**9:00**
